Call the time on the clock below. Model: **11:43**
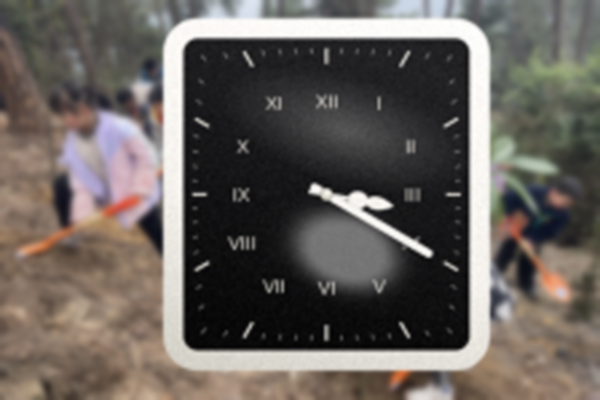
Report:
**3:20**
